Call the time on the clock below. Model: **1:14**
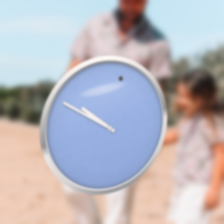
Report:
**9:48**
